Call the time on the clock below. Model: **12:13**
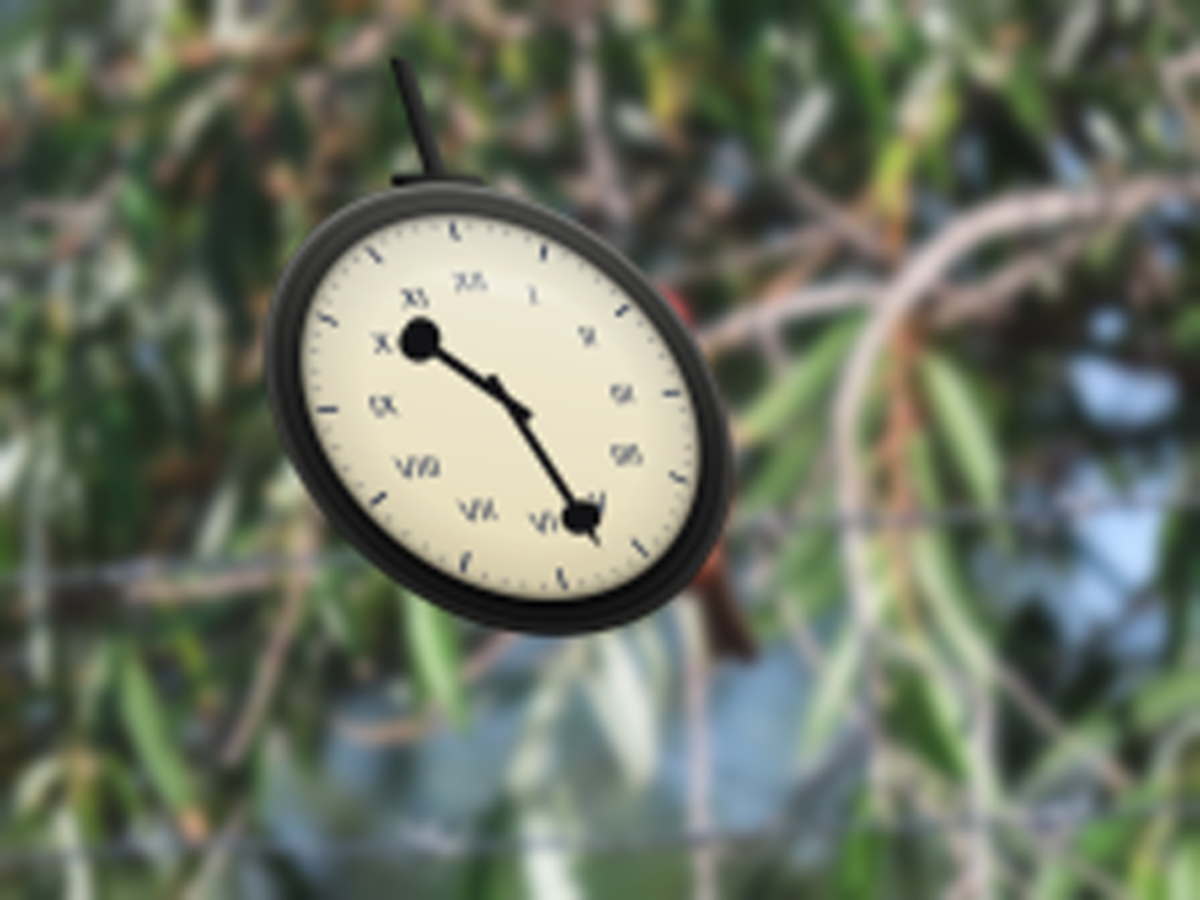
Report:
**10:27**
